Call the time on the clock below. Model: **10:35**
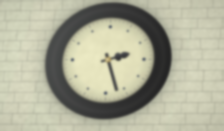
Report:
**2:27**
